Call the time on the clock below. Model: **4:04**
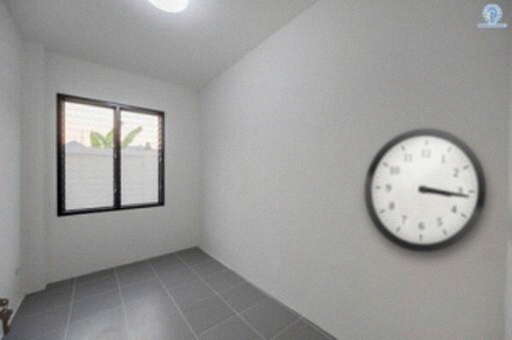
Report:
**3:16**
